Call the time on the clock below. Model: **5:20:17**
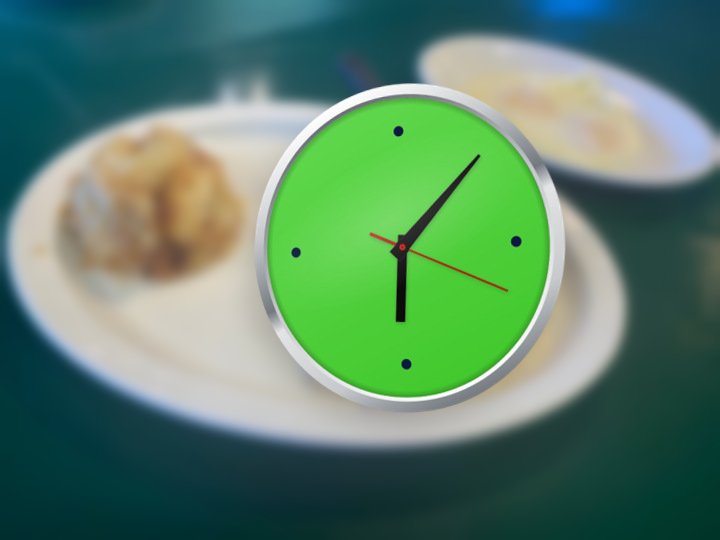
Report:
**6:07:19**
